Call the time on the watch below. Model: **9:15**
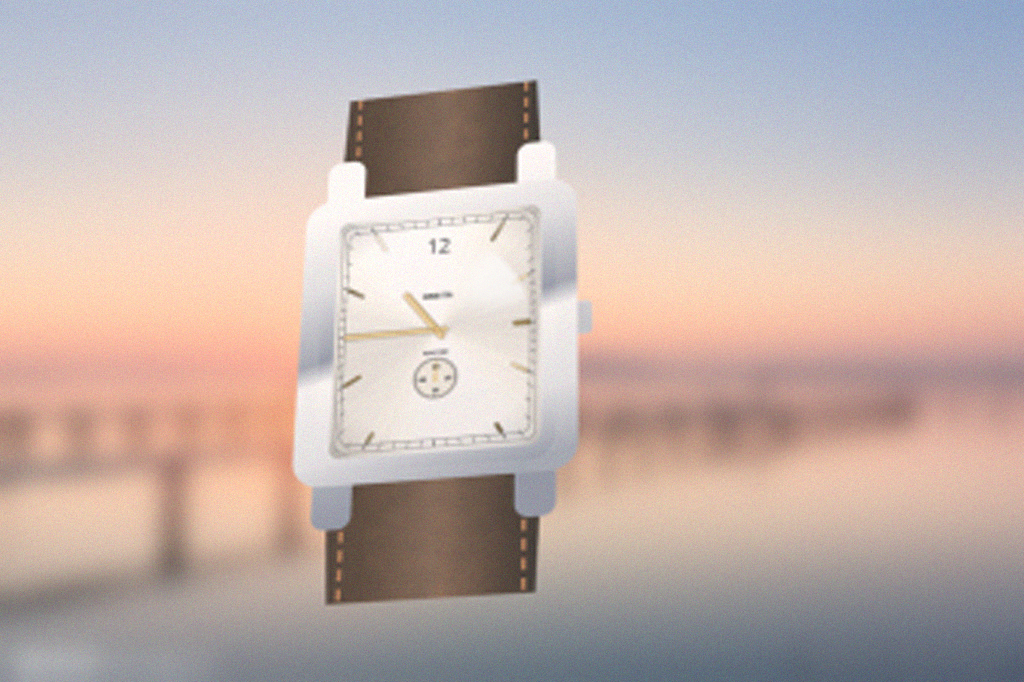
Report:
**10:45**
